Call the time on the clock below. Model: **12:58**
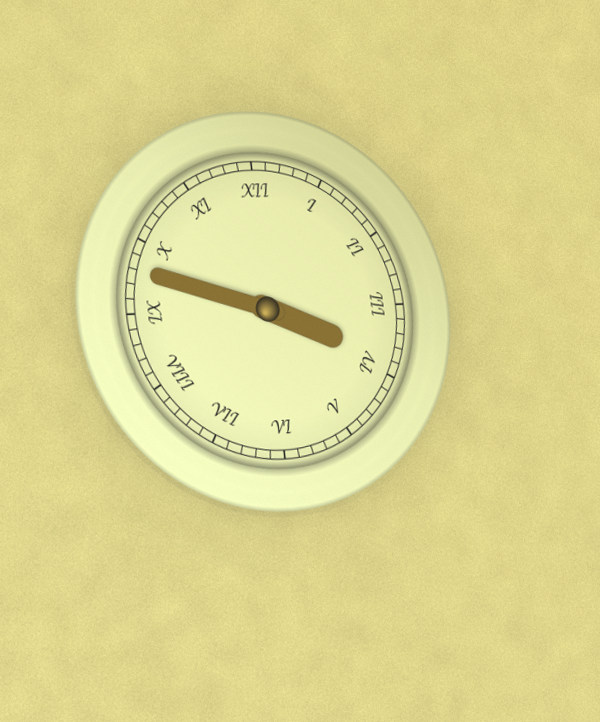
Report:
**3:48**
